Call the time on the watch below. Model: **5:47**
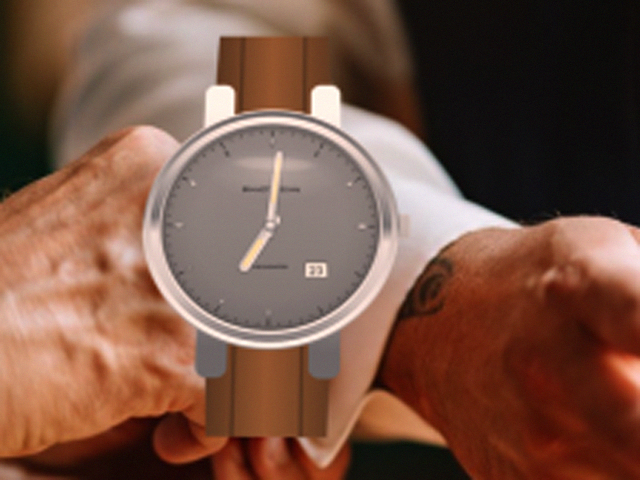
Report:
**7:01**
